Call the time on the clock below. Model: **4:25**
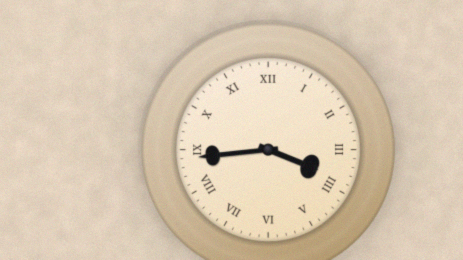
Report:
**3:44**
